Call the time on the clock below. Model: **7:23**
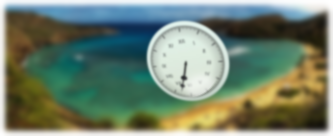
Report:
**6:33**
